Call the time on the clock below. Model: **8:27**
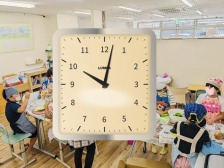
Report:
**10:02**
